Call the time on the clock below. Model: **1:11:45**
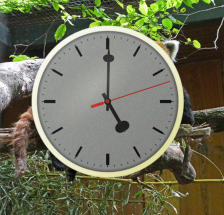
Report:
**5:00:12**
